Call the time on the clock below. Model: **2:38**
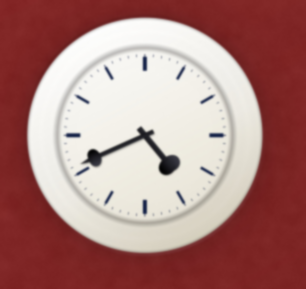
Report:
**4:41**
